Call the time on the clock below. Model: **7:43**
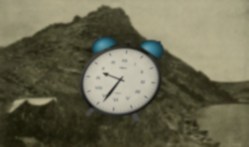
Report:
**9:34**
